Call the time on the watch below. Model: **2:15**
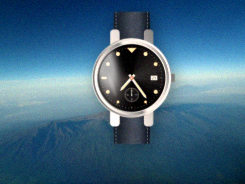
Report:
**7:24**
